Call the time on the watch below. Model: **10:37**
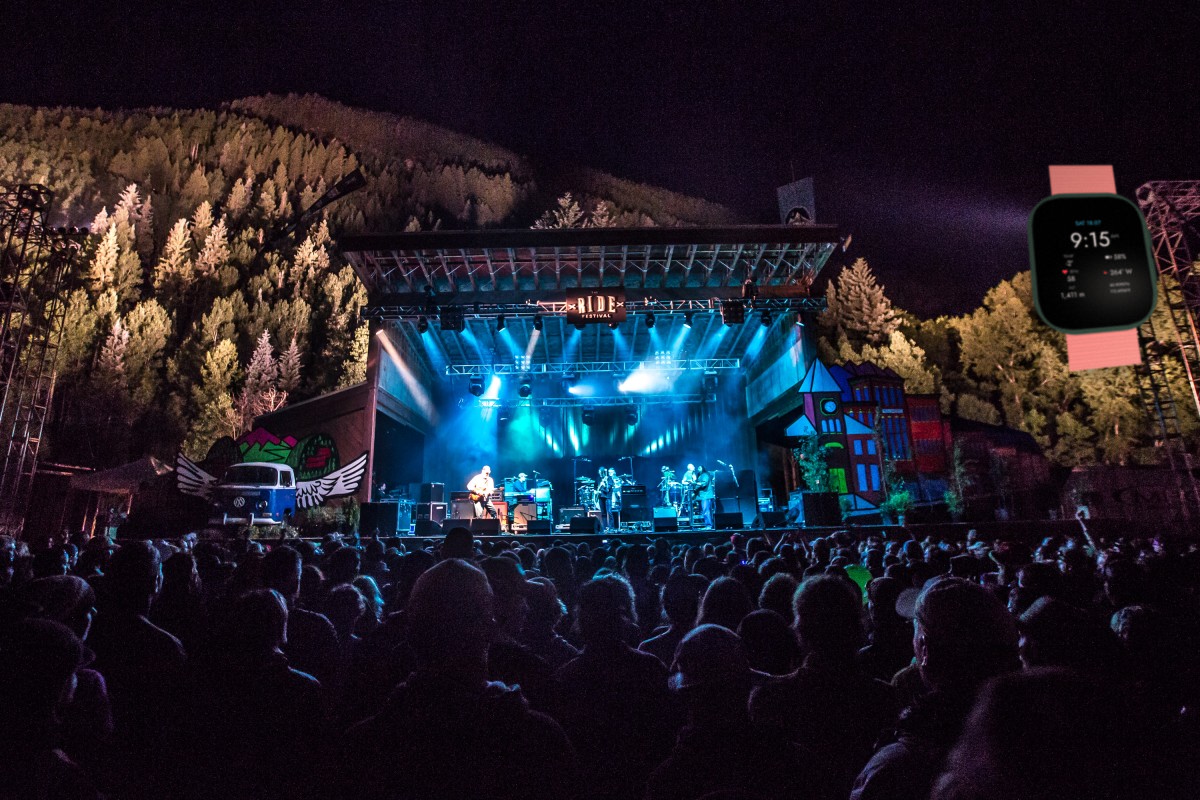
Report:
**9:15**
